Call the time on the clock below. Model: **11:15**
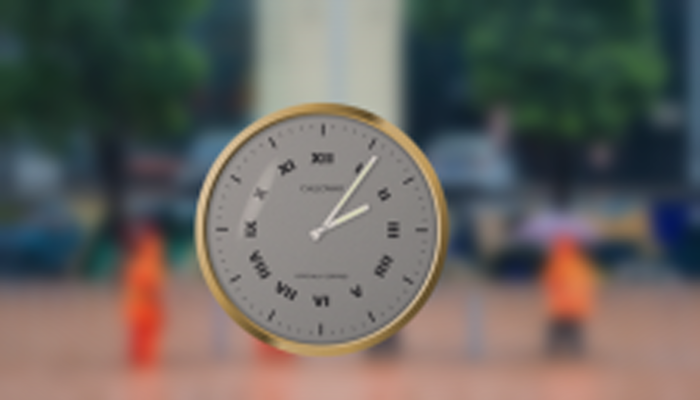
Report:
**2:06**
